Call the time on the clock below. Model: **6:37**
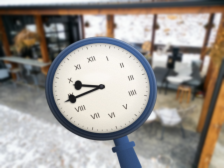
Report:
**9:44**
